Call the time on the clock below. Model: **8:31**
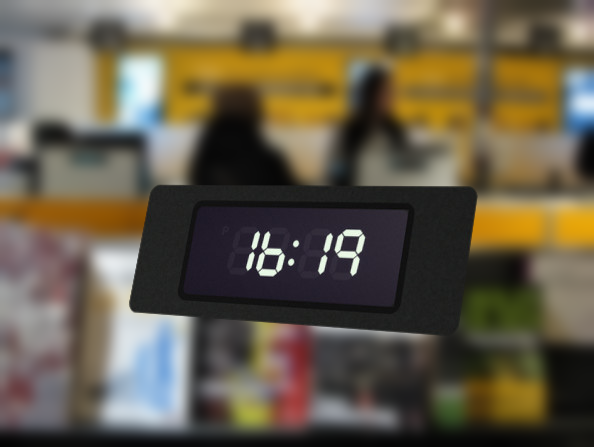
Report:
**16:19**
